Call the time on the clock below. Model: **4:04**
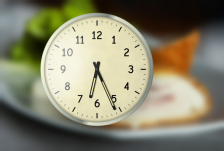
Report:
**6:26**
